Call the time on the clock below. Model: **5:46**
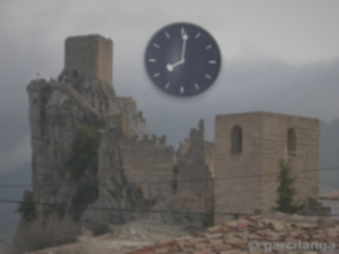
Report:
**8:01**
